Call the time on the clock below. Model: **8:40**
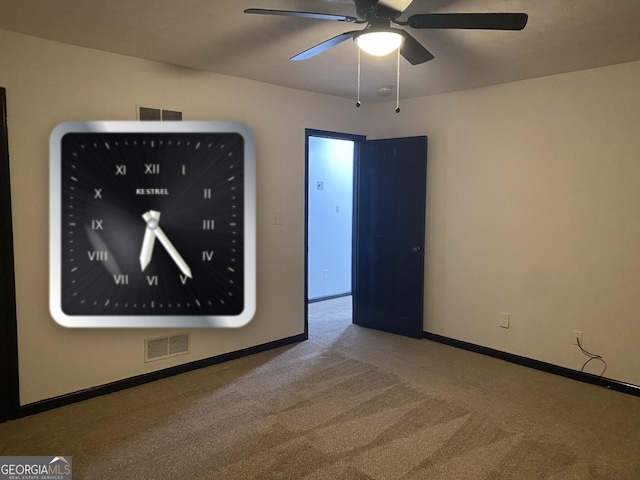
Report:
**6:24**
